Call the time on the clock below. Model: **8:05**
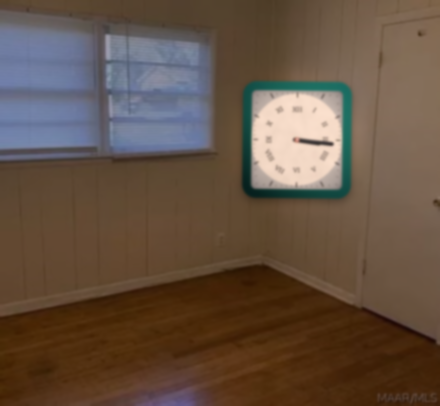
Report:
**3:16**
